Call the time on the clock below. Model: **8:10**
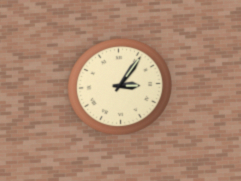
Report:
**3:06**
